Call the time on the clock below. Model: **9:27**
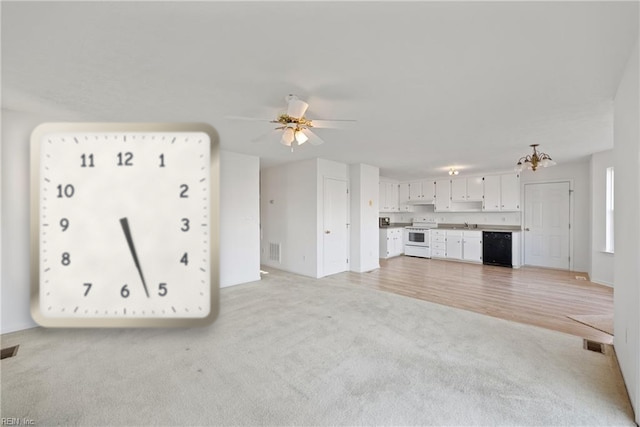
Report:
**5:27**
